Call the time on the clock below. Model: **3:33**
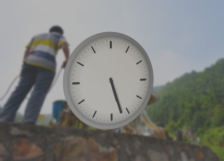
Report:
**5:27**
